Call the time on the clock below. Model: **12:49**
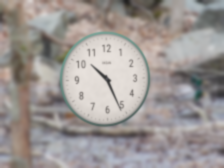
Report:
**10:26**
